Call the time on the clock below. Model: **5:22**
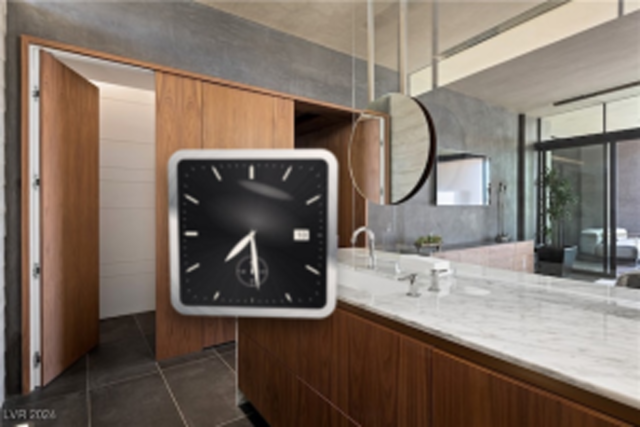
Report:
**7:29**
